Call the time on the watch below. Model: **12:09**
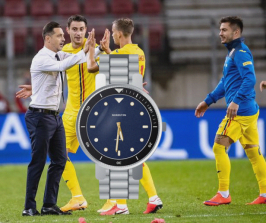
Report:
**5:31**
